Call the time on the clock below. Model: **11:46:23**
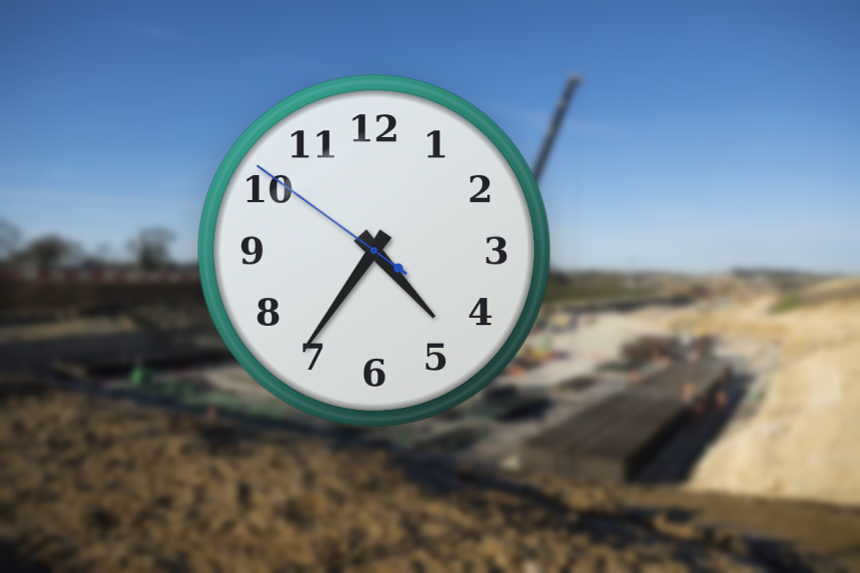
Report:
**4:35:51**
